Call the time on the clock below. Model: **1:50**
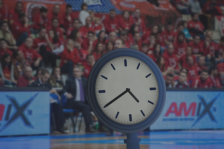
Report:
**4:40**
